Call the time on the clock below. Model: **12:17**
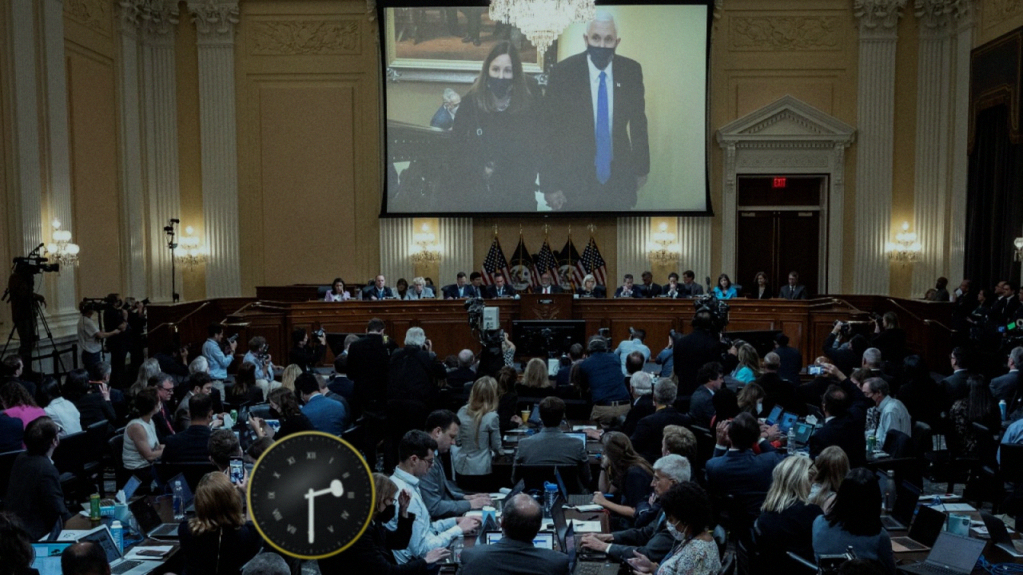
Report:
**2:30**
